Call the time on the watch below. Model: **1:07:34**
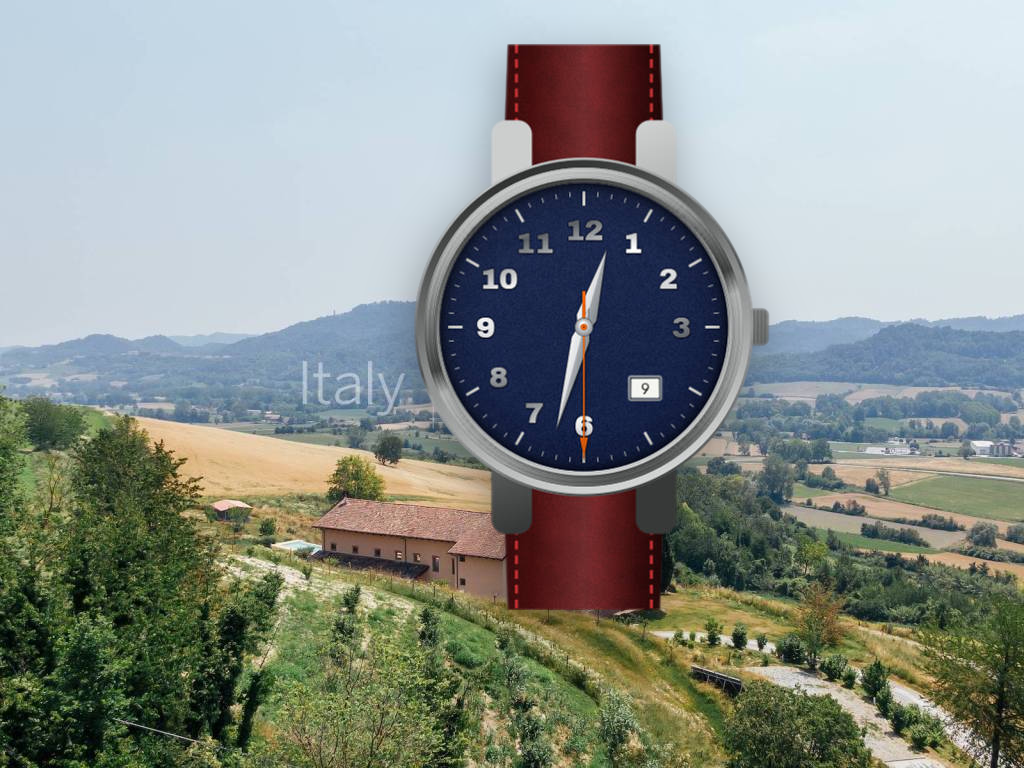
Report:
**12:32:30**
